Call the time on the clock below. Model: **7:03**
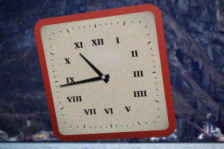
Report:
**10:44**
